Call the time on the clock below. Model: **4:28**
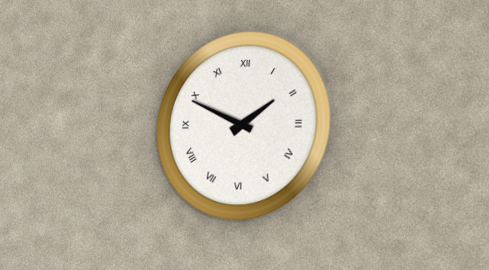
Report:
**1:49**
